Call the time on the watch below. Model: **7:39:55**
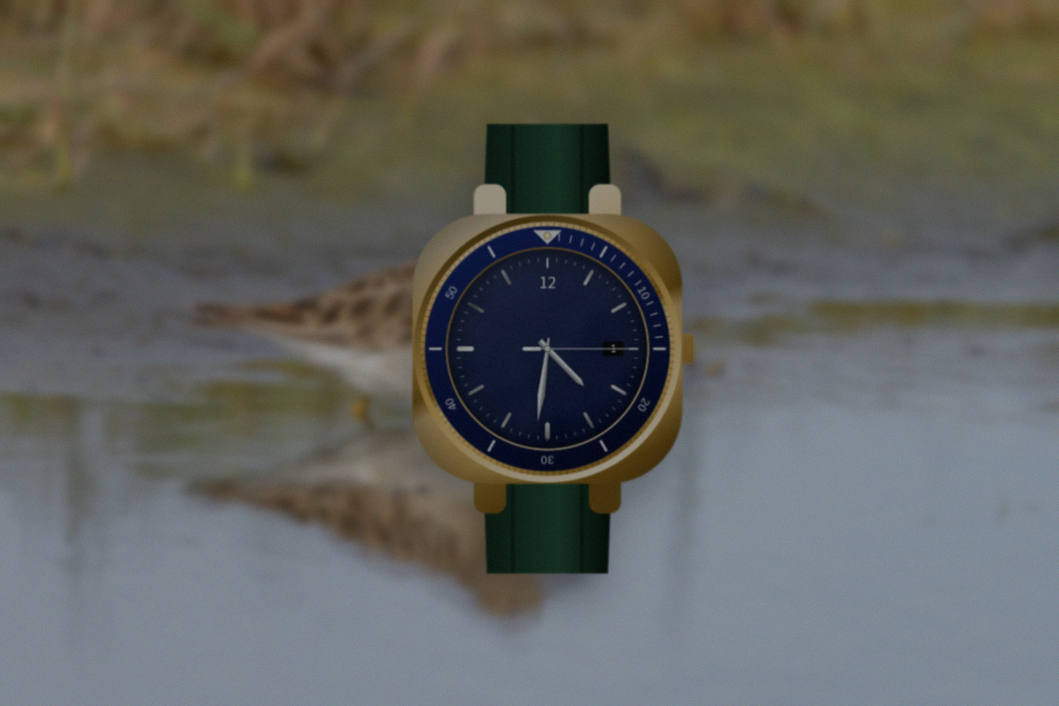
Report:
**4:31:15**
